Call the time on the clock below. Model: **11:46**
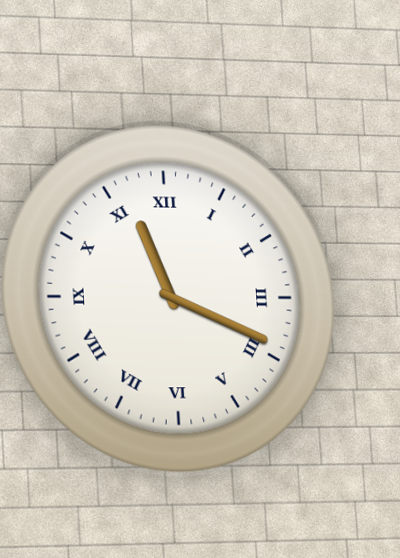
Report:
**11:19**
